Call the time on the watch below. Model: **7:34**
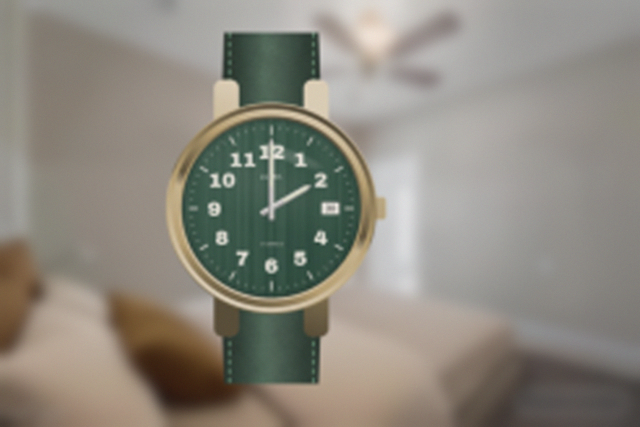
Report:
**2:00**
